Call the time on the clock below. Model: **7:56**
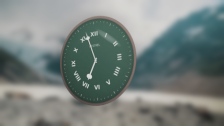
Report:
**6:57**
